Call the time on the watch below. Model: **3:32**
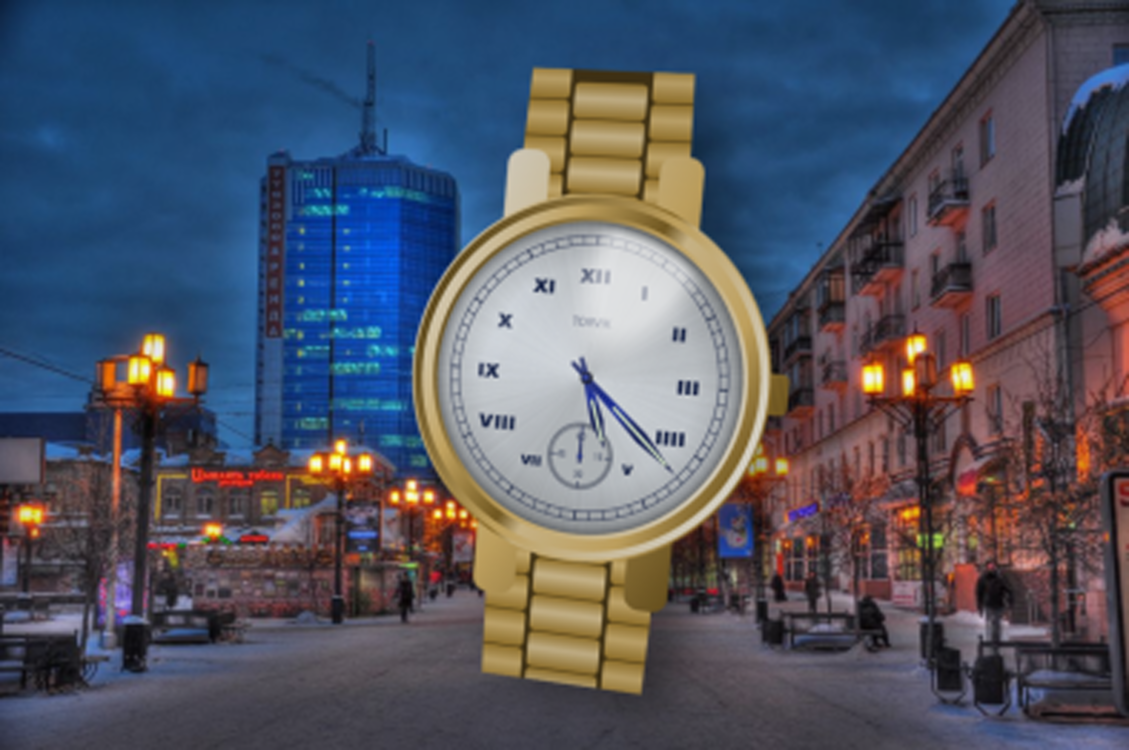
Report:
**5:22**
